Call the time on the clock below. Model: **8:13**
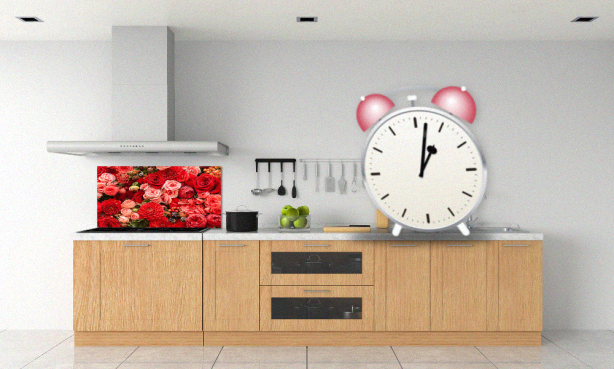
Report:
**1:02**
